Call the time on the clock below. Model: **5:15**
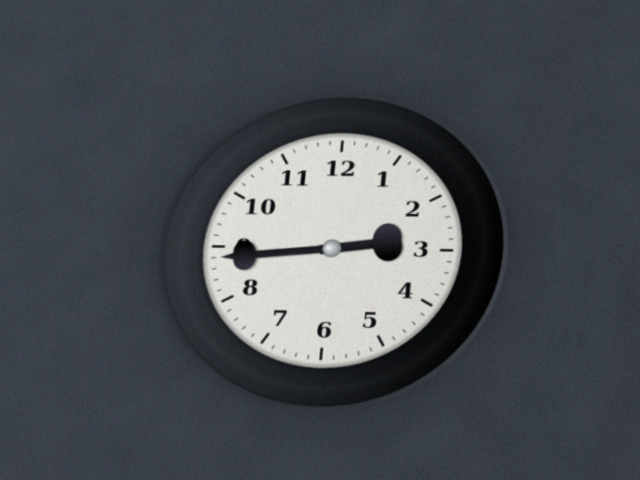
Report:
**2:44**
